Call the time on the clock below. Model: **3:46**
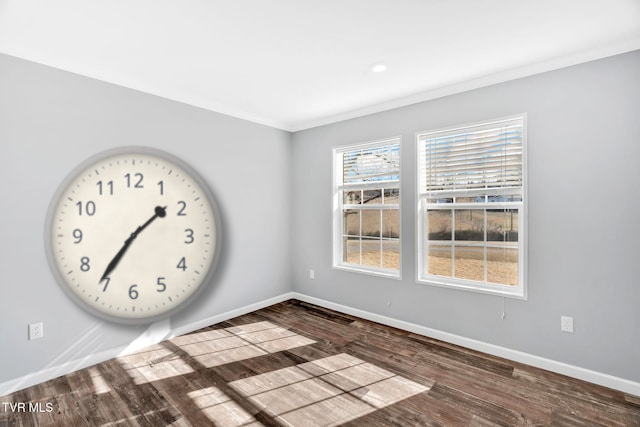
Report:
**1:36**
